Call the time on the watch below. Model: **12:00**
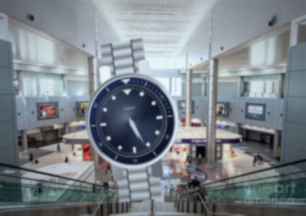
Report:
**5:26**
